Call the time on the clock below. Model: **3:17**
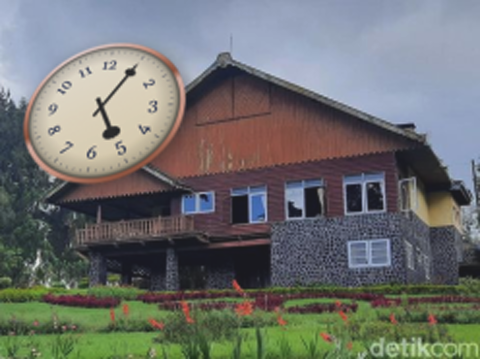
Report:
**5:05**
